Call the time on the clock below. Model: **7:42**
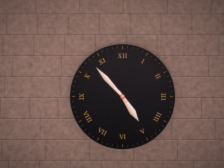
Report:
**4:53**
